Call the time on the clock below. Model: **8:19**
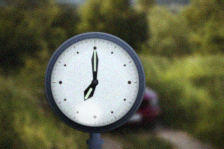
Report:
**7:00**
